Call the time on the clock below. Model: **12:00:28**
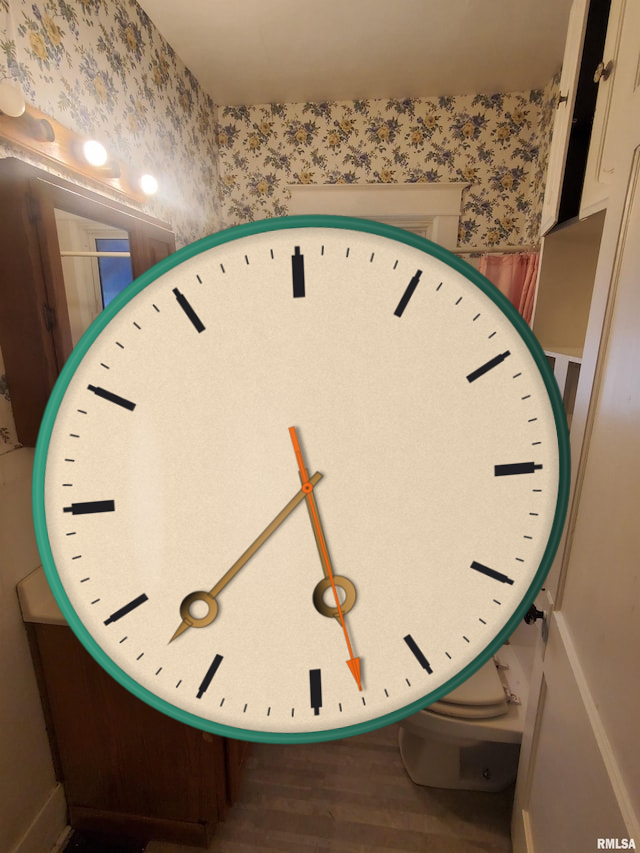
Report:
**5:37:28**
